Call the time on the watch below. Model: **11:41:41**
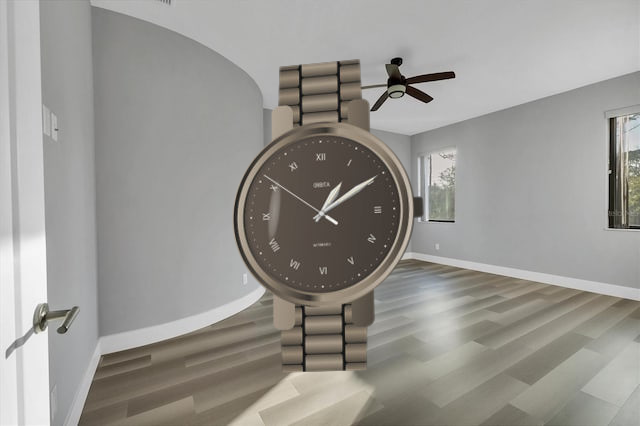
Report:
**1:09:51**
